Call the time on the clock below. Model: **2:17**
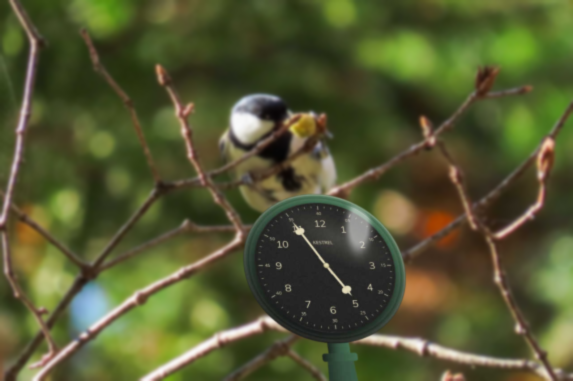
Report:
**4:55**
